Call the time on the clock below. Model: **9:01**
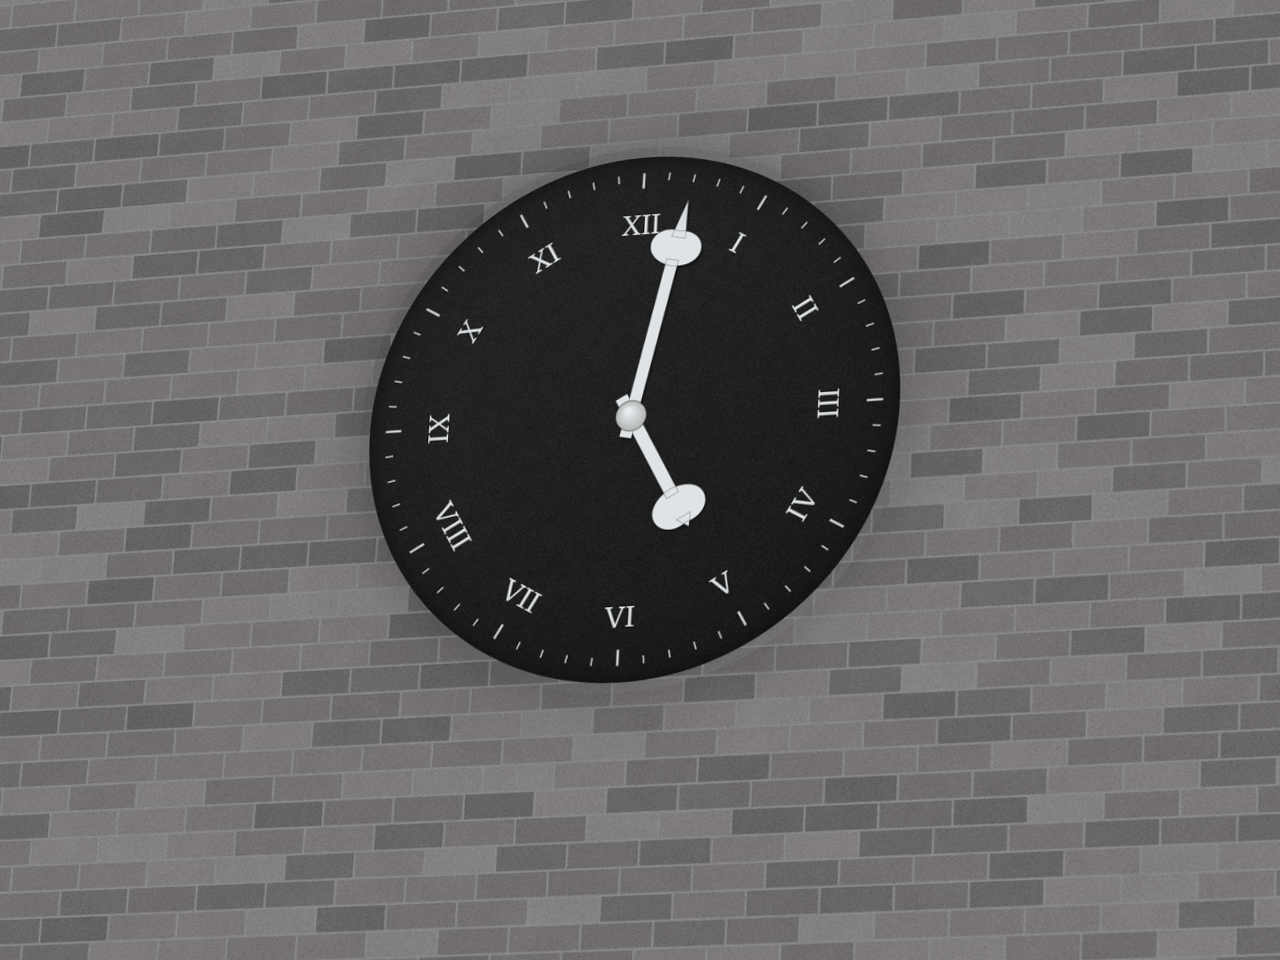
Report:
**5:02**
